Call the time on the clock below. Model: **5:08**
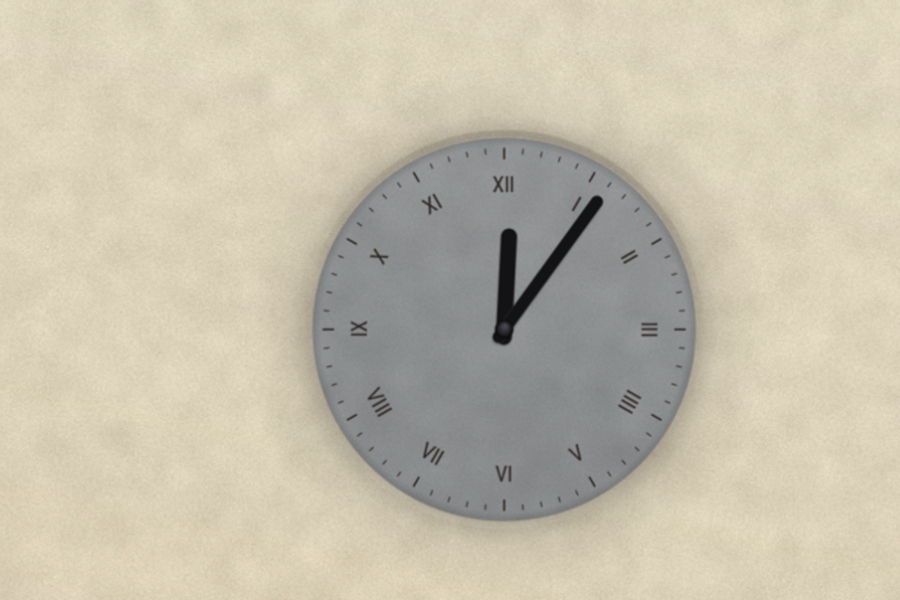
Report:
**12:06**
